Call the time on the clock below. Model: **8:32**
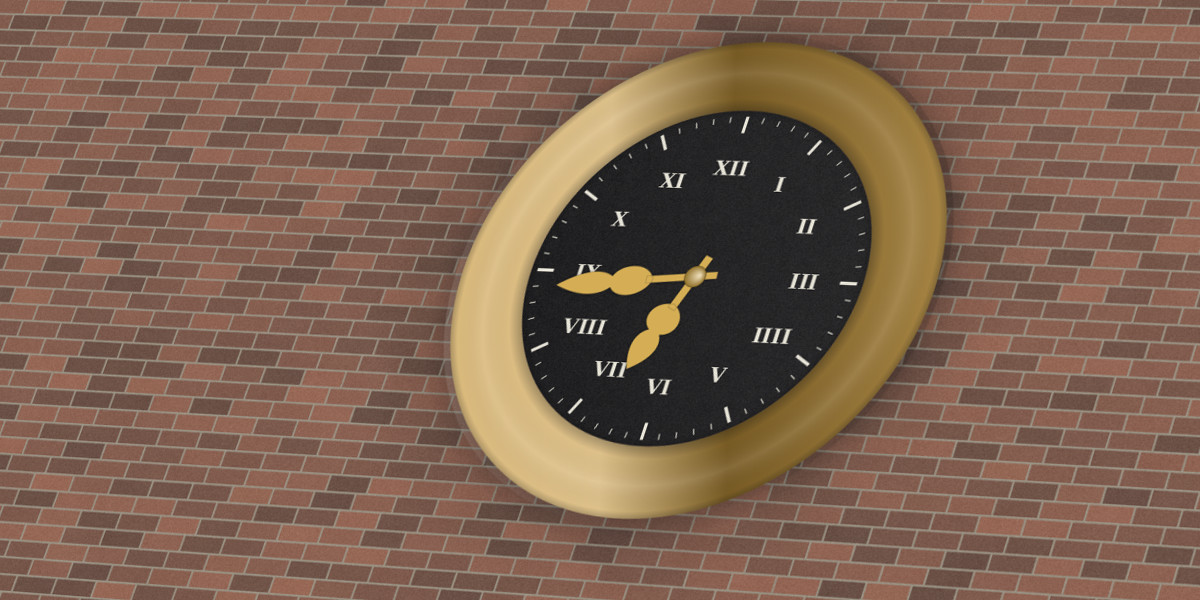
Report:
**6:44**
